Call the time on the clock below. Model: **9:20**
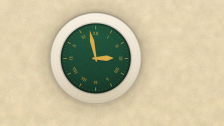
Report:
**2:58**
